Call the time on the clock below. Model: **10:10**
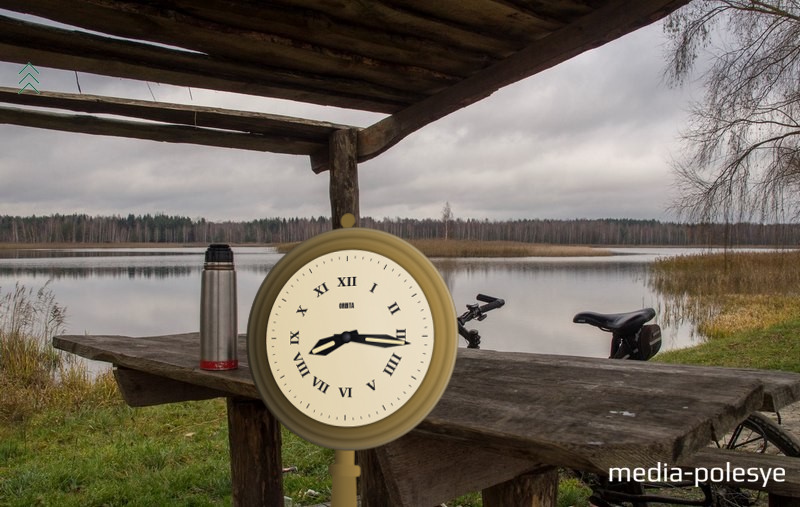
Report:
**8:16**
